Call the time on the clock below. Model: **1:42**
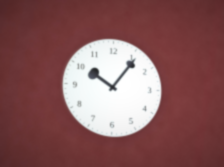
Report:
**10:06**
